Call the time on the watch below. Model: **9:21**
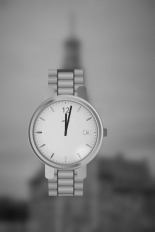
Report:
**12:02**
